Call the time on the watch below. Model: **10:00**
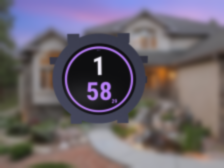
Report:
**1:58**
